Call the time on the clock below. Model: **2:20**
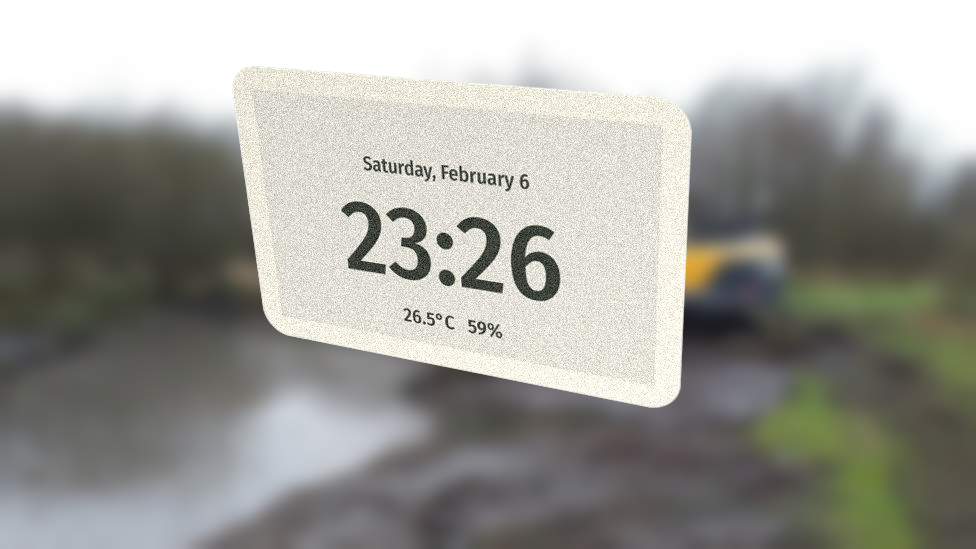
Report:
**23:26**
